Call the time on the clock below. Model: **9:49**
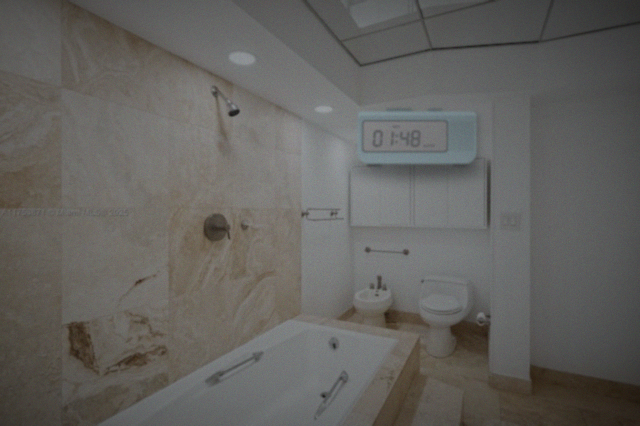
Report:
**1:48**
